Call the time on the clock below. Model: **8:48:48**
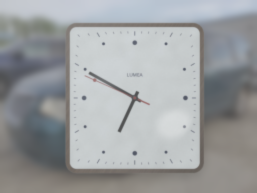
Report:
**6:49:49**
